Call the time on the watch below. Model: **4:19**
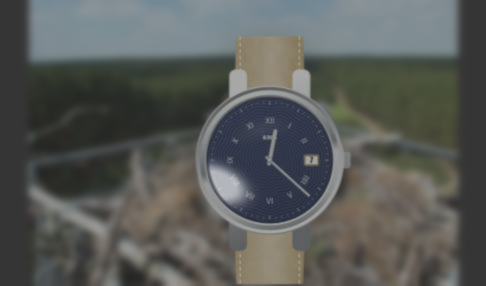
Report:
**12:22**
